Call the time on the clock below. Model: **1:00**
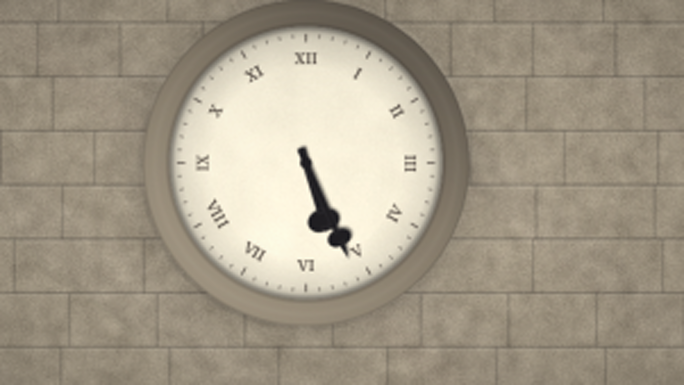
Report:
**5:26**
